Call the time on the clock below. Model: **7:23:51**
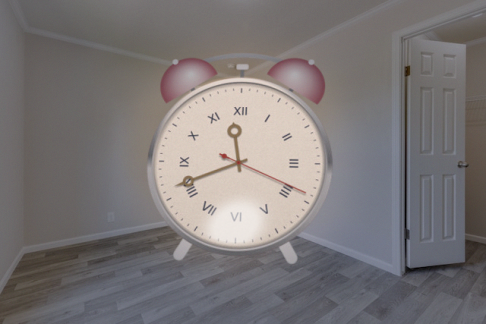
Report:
**11:41:19**
